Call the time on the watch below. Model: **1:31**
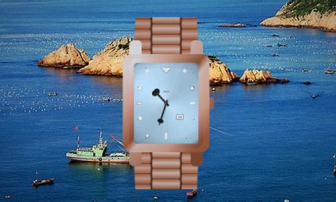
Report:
**10:33**
